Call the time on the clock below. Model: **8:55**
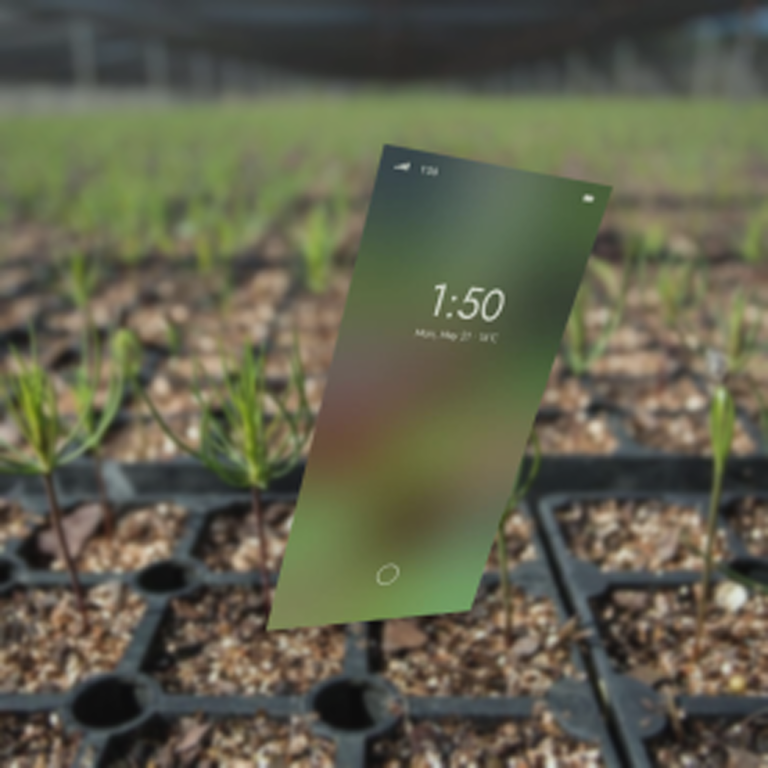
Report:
**1:50**
